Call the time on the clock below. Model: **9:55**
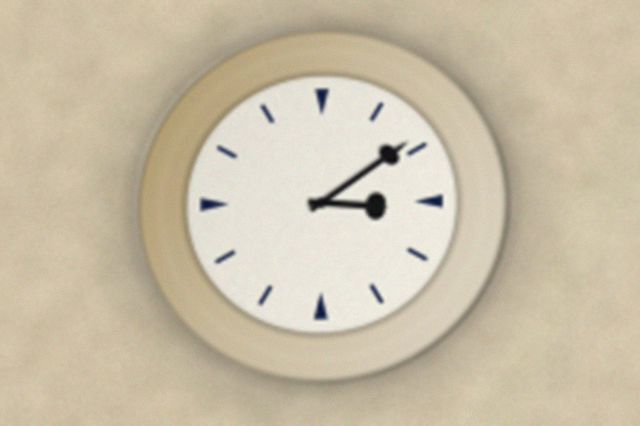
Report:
**3:09**
